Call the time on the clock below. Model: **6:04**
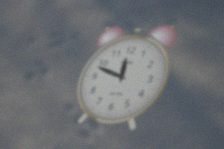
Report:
**11:48**
